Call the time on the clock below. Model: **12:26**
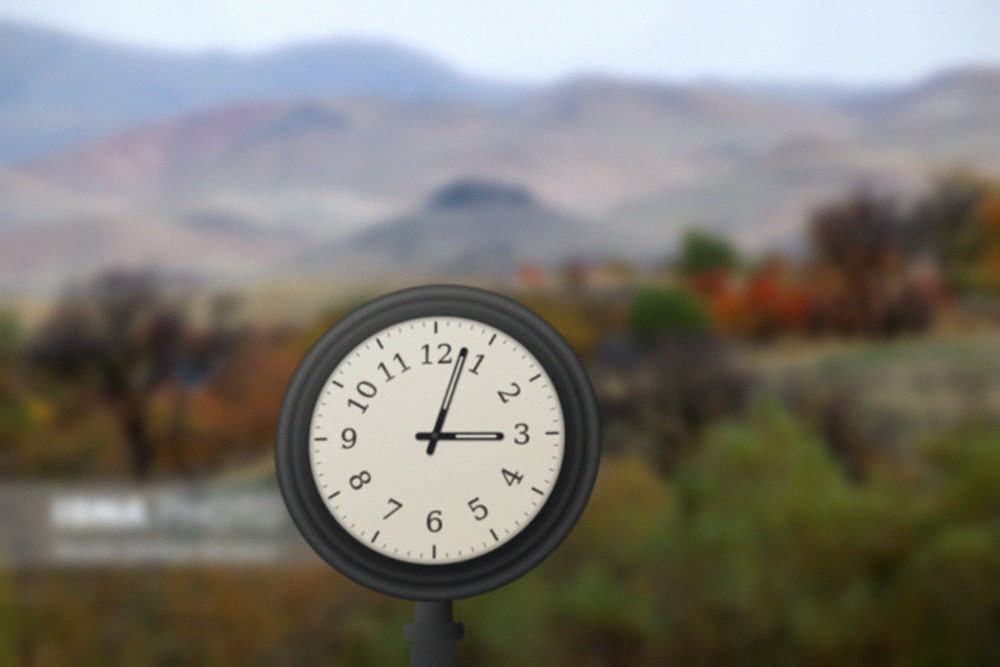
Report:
**3:03**
